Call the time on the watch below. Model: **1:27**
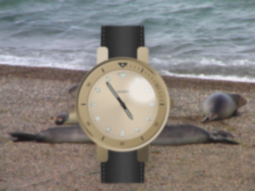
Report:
**4:54**
